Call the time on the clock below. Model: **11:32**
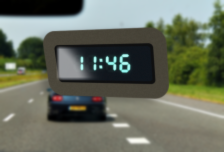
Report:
**11:46**
